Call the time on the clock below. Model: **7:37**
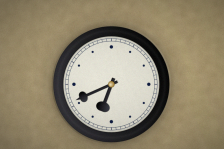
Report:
**6:41**
